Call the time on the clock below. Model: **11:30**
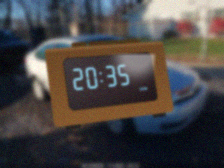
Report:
**20:35**
